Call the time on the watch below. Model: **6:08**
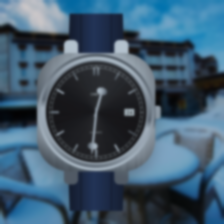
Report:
**12:31**
